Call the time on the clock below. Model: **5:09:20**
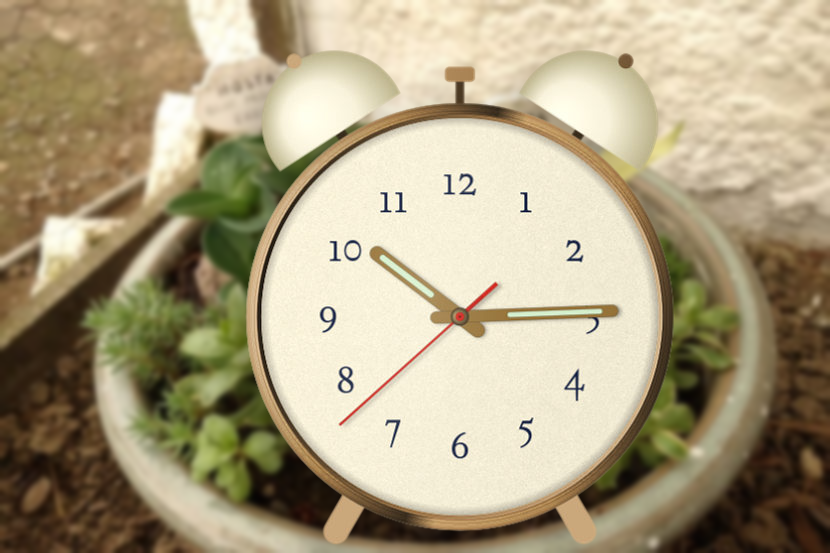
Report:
**10:14:38**
